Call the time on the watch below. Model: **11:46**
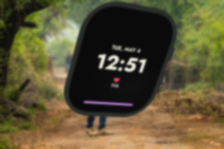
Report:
**12:51**
